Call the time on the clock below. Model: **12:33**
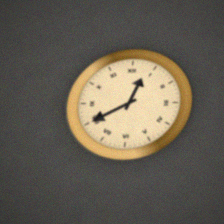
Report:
**12:40**
